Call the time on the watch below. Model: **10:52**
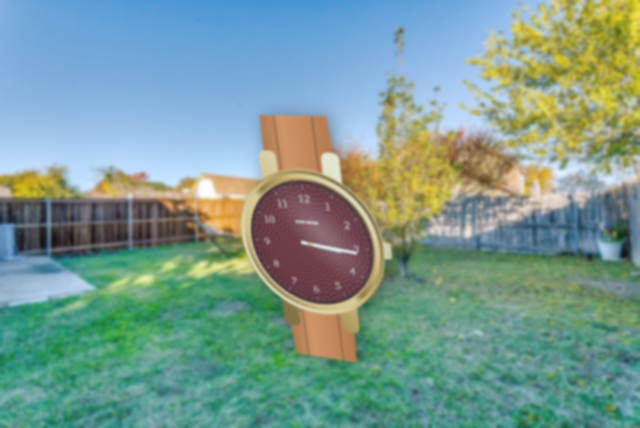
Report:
**3:16**
